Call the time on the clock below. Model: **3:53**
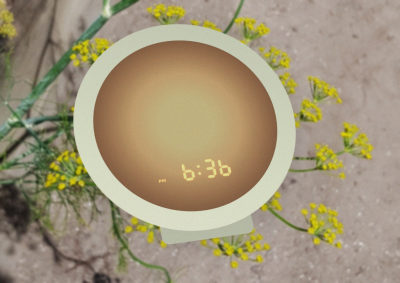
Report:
**6:36**
